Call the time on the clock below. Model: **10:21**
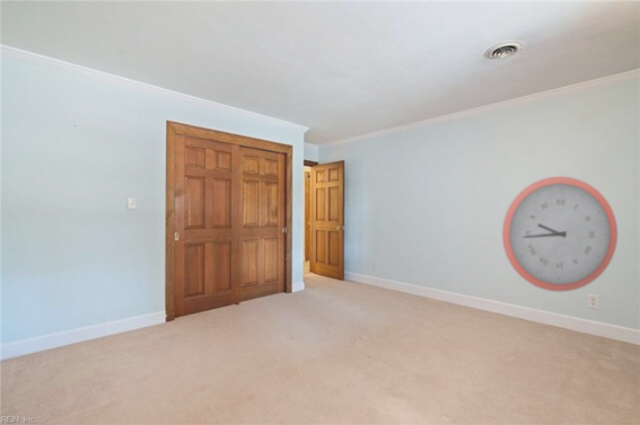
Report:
**9:44**
